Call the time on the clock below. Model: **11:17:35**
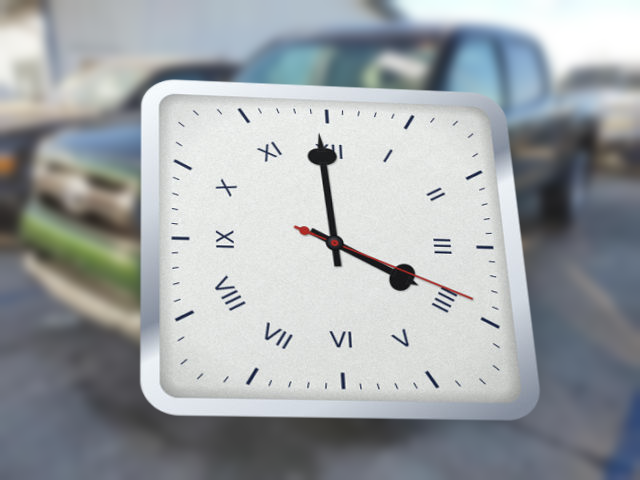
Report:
**3:59:19**
